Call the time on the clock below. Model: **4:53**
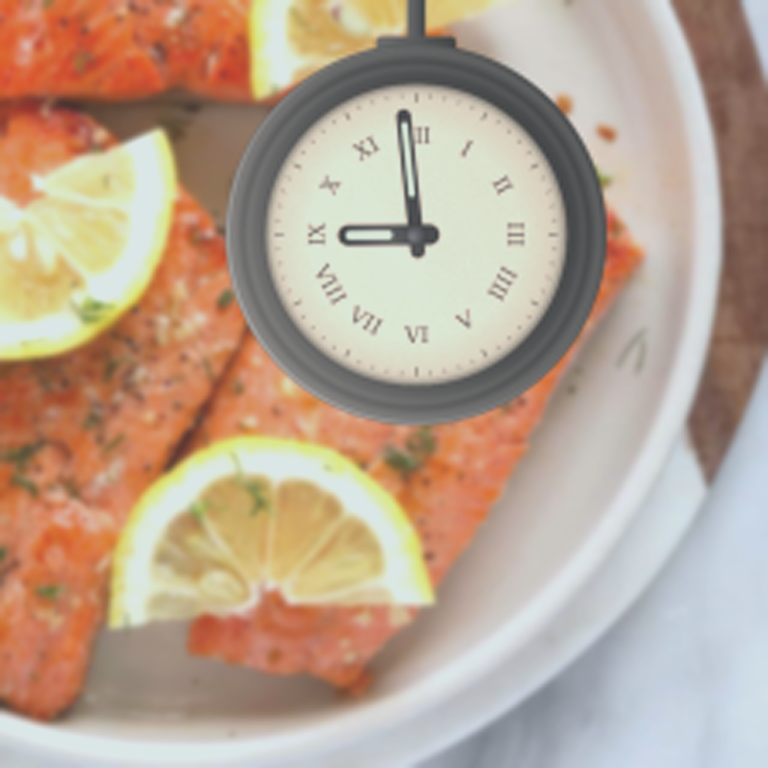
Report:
**8:59**
